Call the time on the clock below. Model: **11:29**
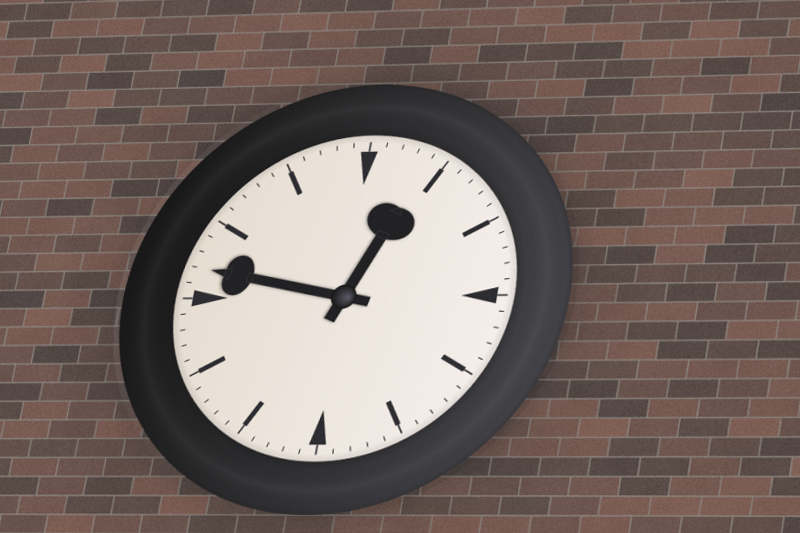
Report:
**12:47**
